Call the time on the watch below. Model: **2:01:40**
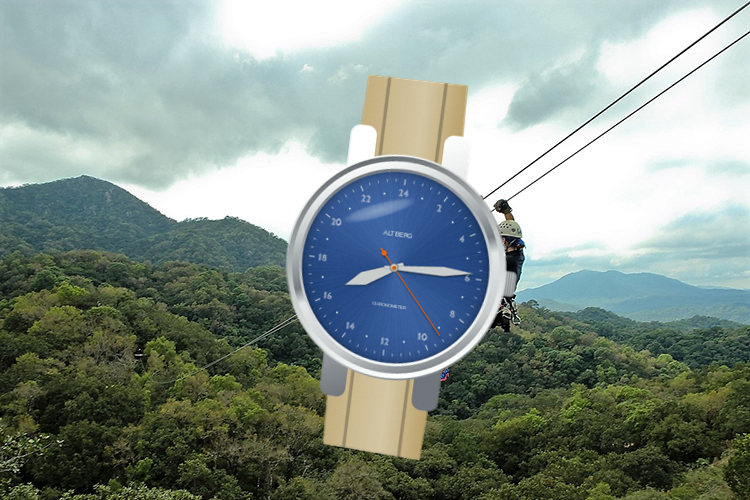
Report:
**16:14:23**
